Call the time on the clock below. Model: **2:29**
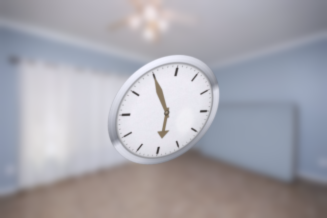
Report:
**5:55**
